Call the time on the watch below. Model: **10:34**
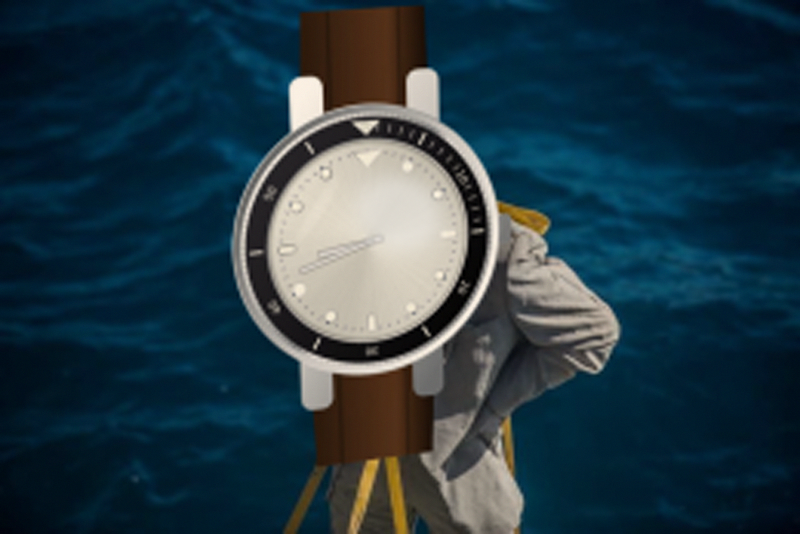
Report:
**8:42**
